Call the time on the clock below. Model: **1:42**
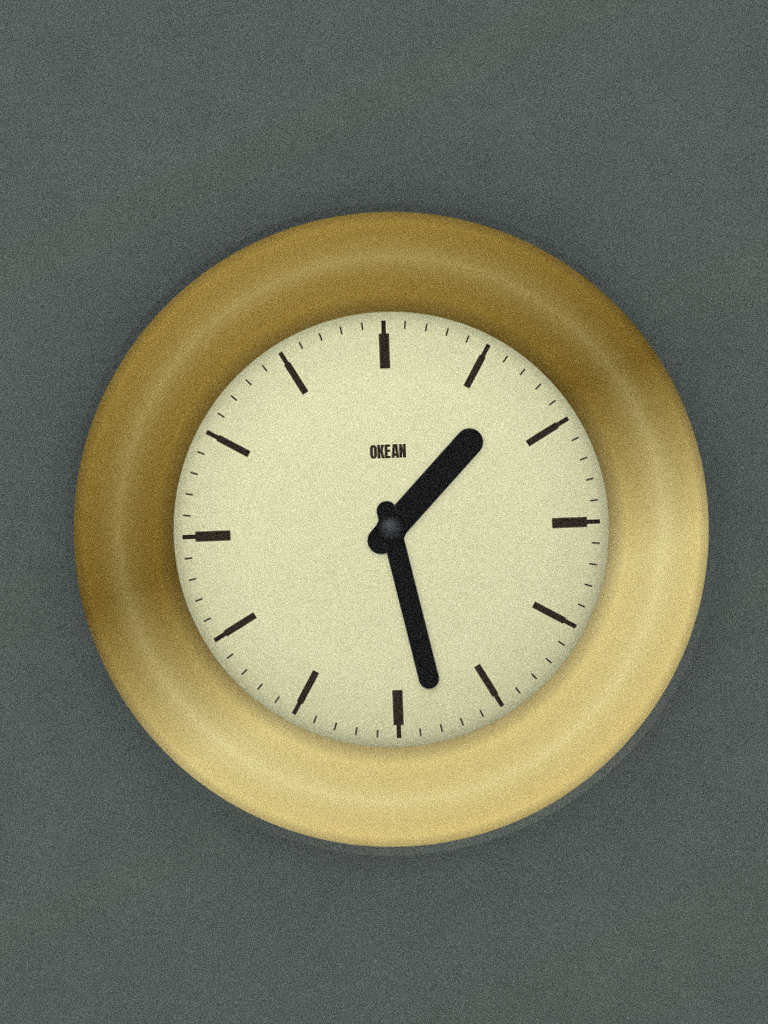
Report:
**1:28**
